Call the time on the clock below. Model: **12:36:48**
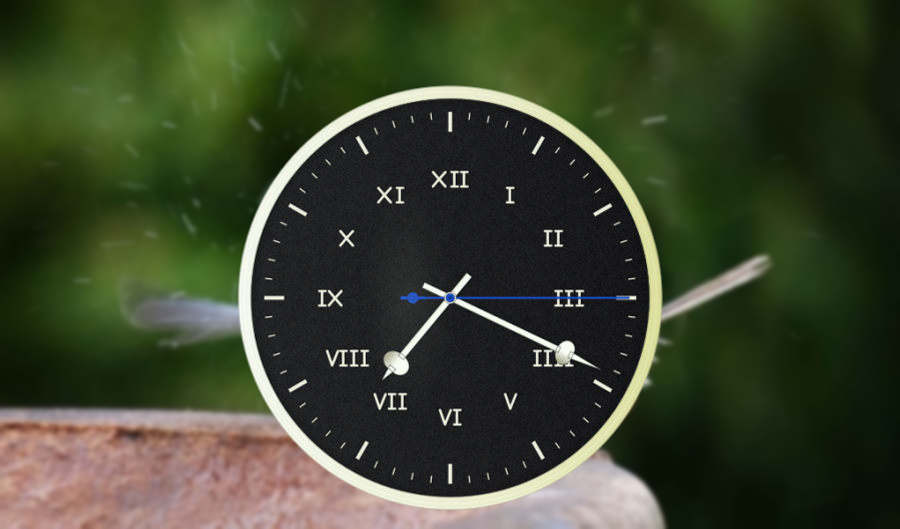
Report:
**7:19:15**
